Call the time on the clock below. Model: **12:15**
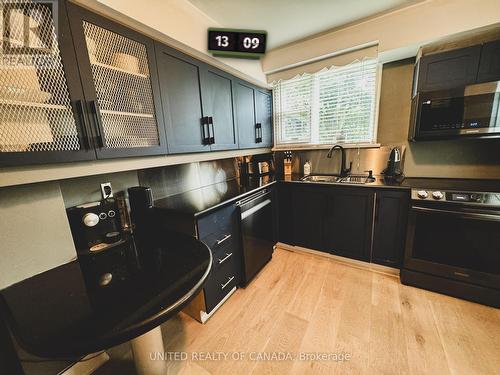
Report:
**13:09**
